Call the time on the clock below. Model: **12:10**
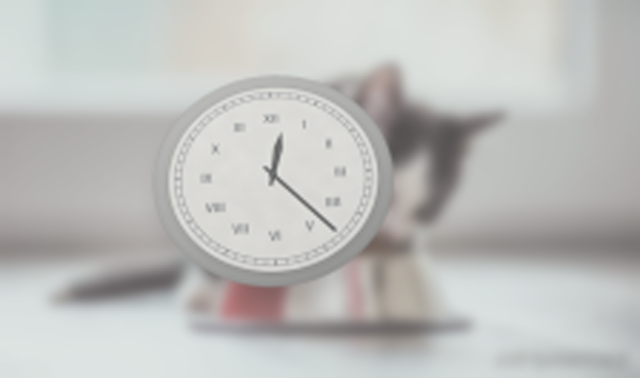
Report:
**12:23**
